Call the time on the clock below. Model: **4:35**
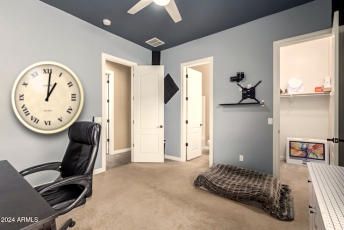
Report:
**1:01**
